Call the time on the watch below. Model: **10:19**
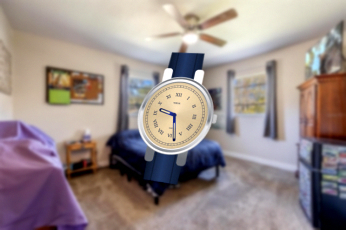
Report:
**9:28**
